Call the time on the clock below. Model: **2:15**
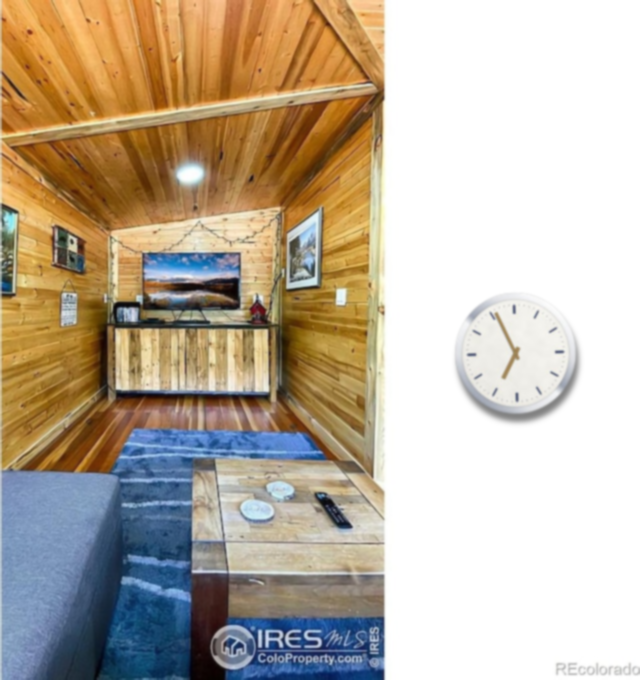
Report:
**6:56**
